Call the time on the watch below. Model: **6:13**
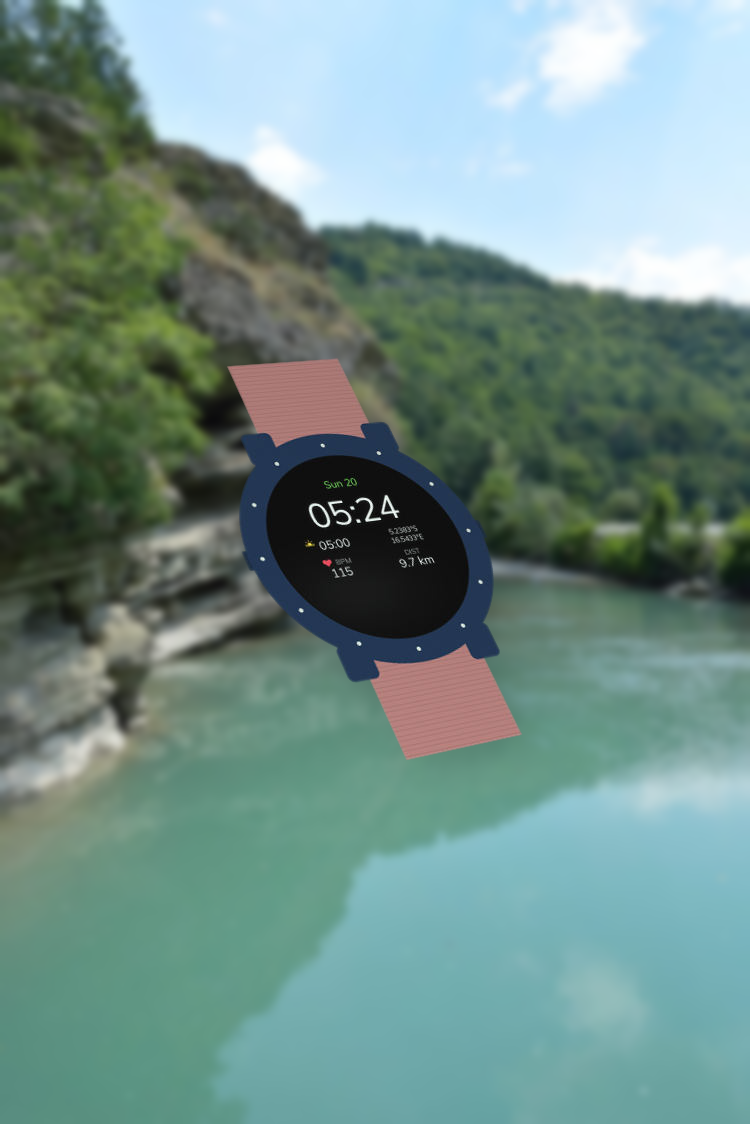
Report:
**5:24**
